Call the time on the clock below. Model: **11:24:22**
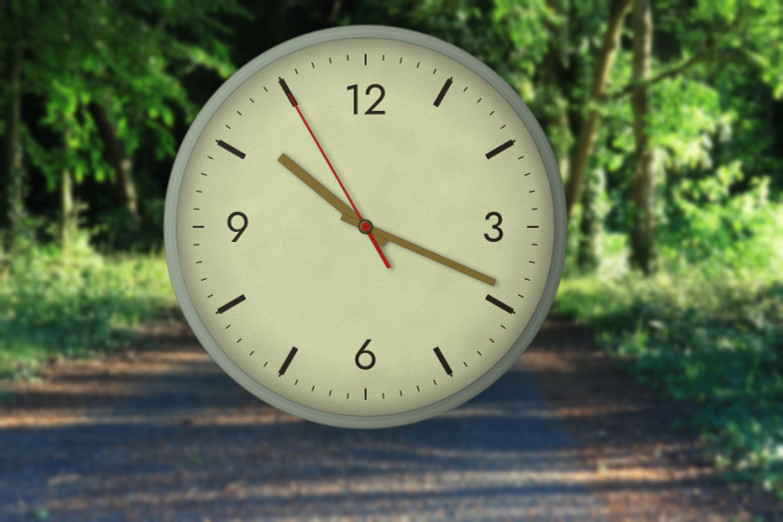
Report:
**10:18:55**
